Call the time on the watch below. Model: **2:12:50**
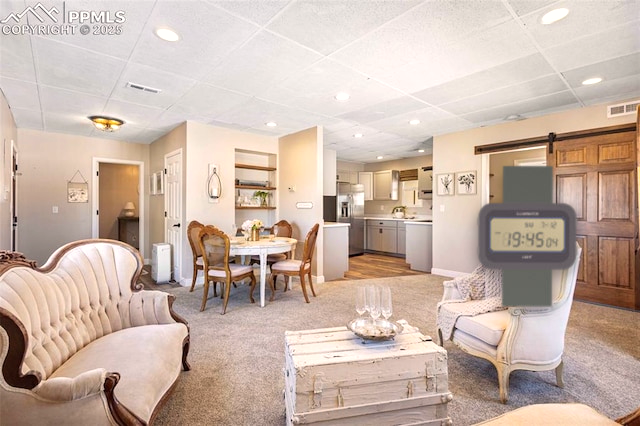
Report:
**19:45:04**
